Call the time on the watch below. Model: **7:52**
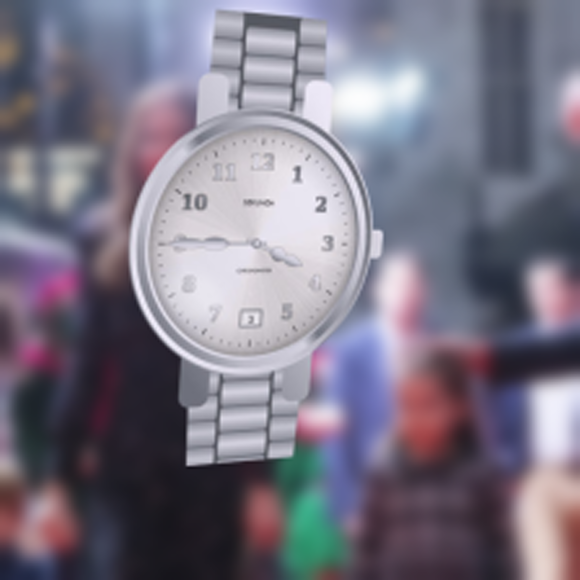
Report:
**3:45**
